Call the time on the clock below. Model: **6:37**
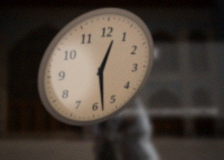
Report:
**12:28**
